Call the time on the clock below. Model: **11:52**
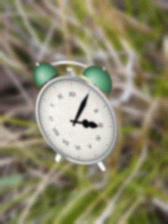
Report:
**3:05**
